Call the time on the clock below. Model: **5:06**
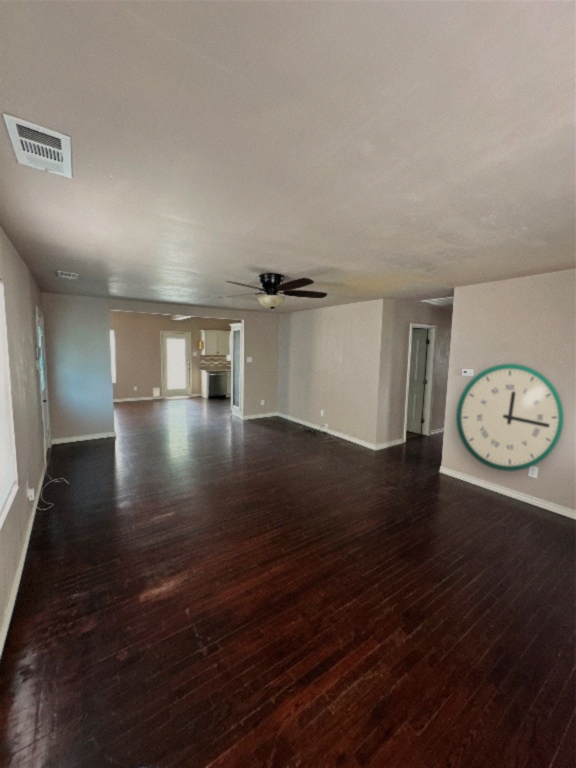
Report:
**12:17**
